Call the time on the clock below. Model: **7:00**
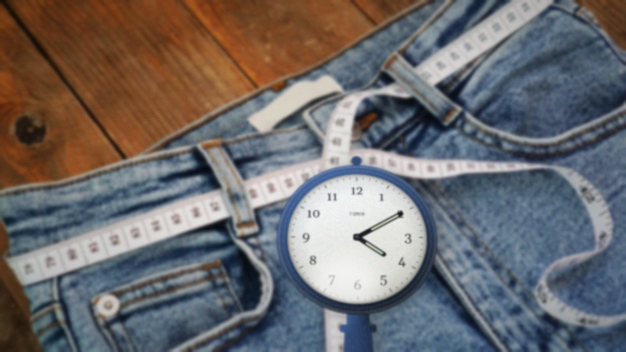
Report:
**4:10**
